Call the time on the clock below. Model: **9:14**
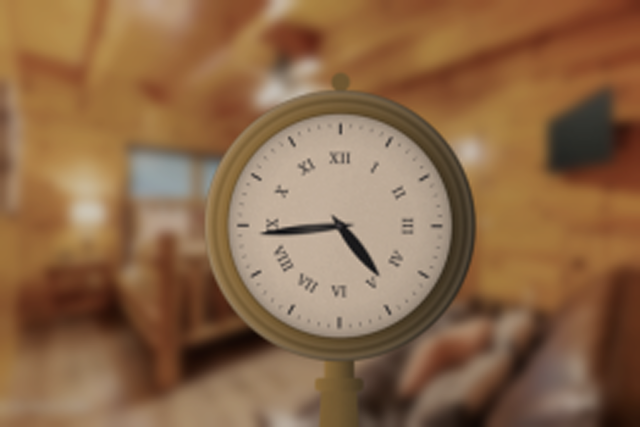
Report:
**4:44**
